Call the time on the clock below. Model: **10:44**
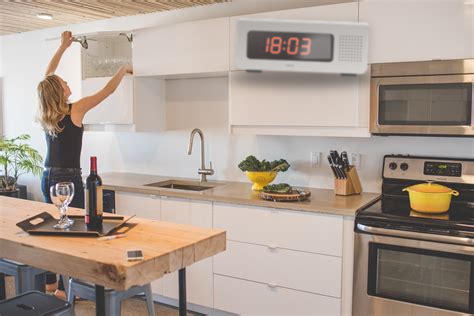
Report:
**18:03**
